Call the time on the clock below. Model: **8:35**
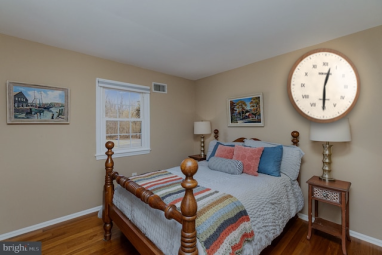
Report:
**12:30**
